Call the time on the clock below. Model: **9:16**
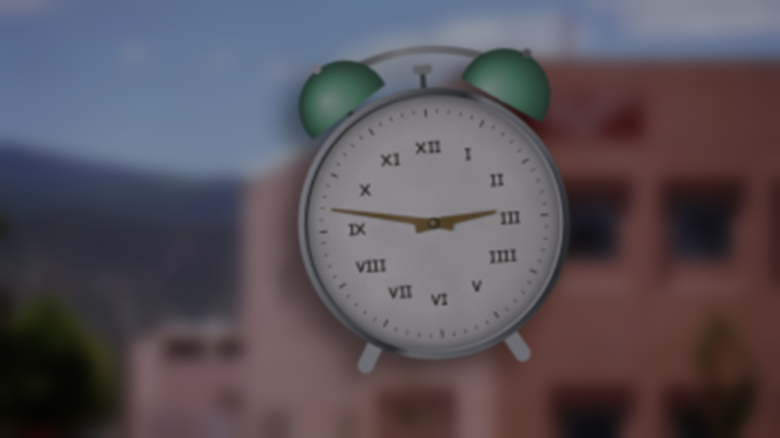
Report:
**2:47**
